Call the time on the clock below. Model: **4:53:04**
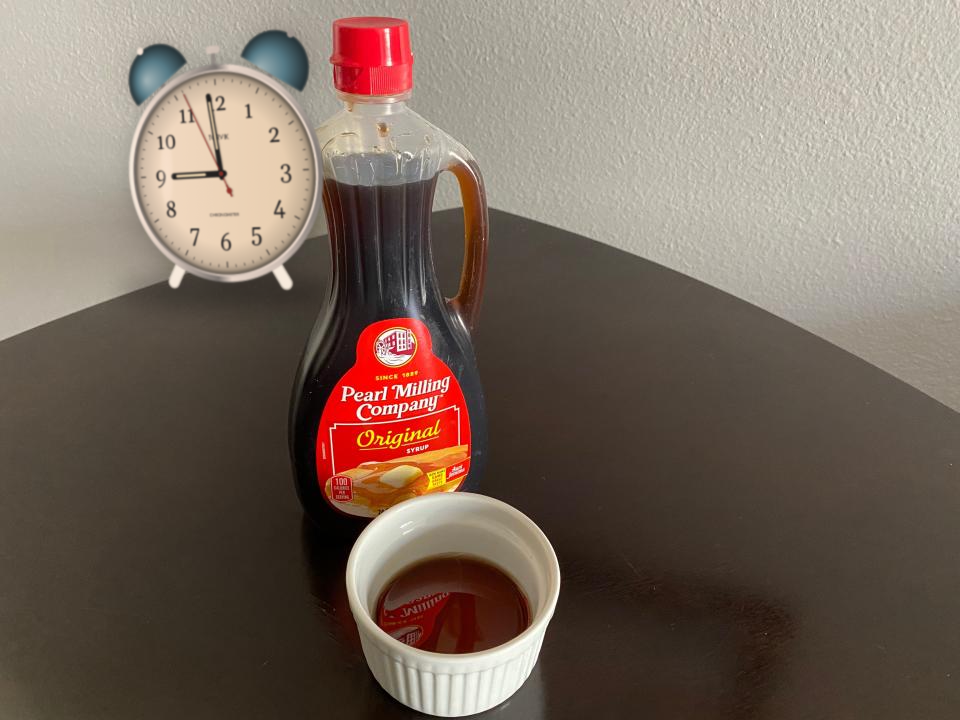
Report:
**8:58:56**
